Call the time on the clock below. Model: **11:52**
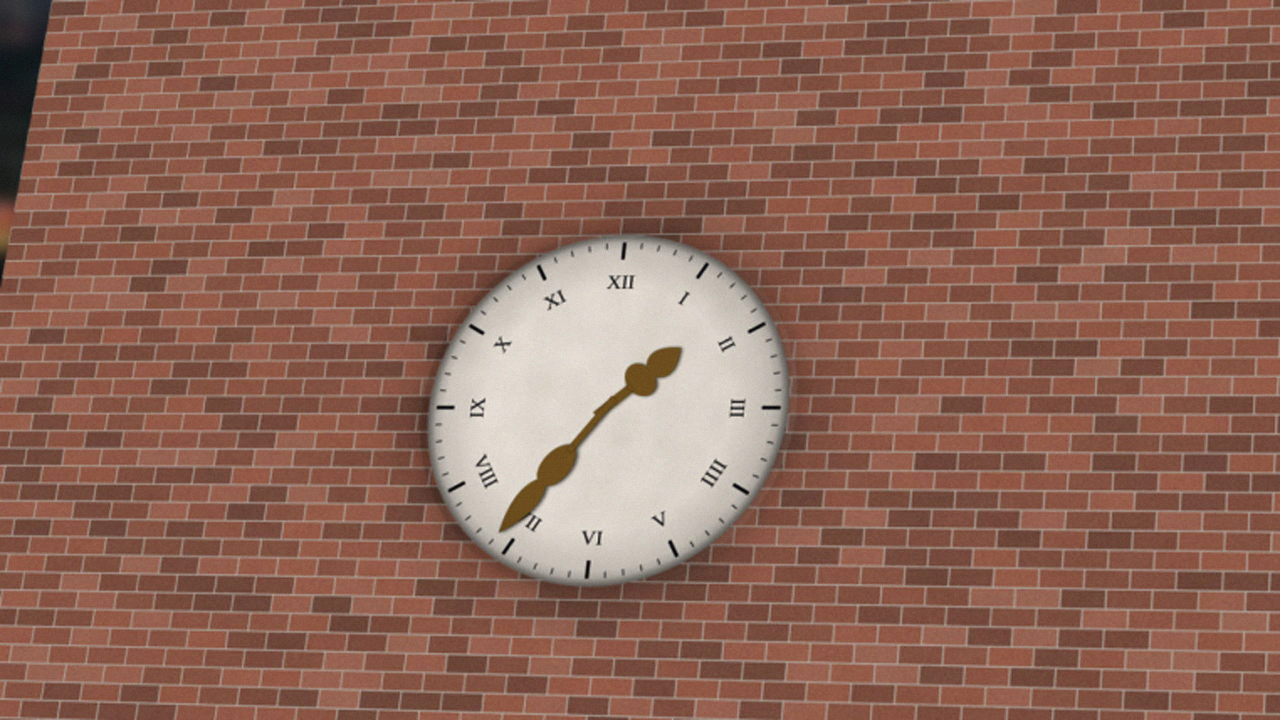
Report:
**1:36**
